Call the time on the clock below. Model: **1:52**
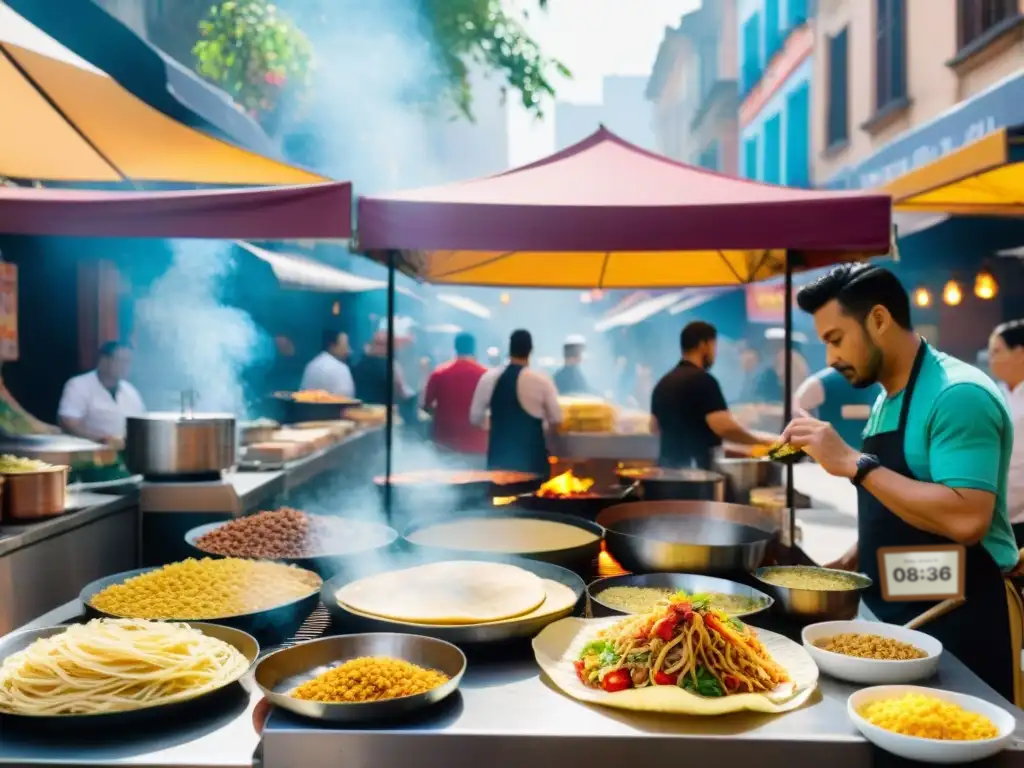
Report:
**8:36**
